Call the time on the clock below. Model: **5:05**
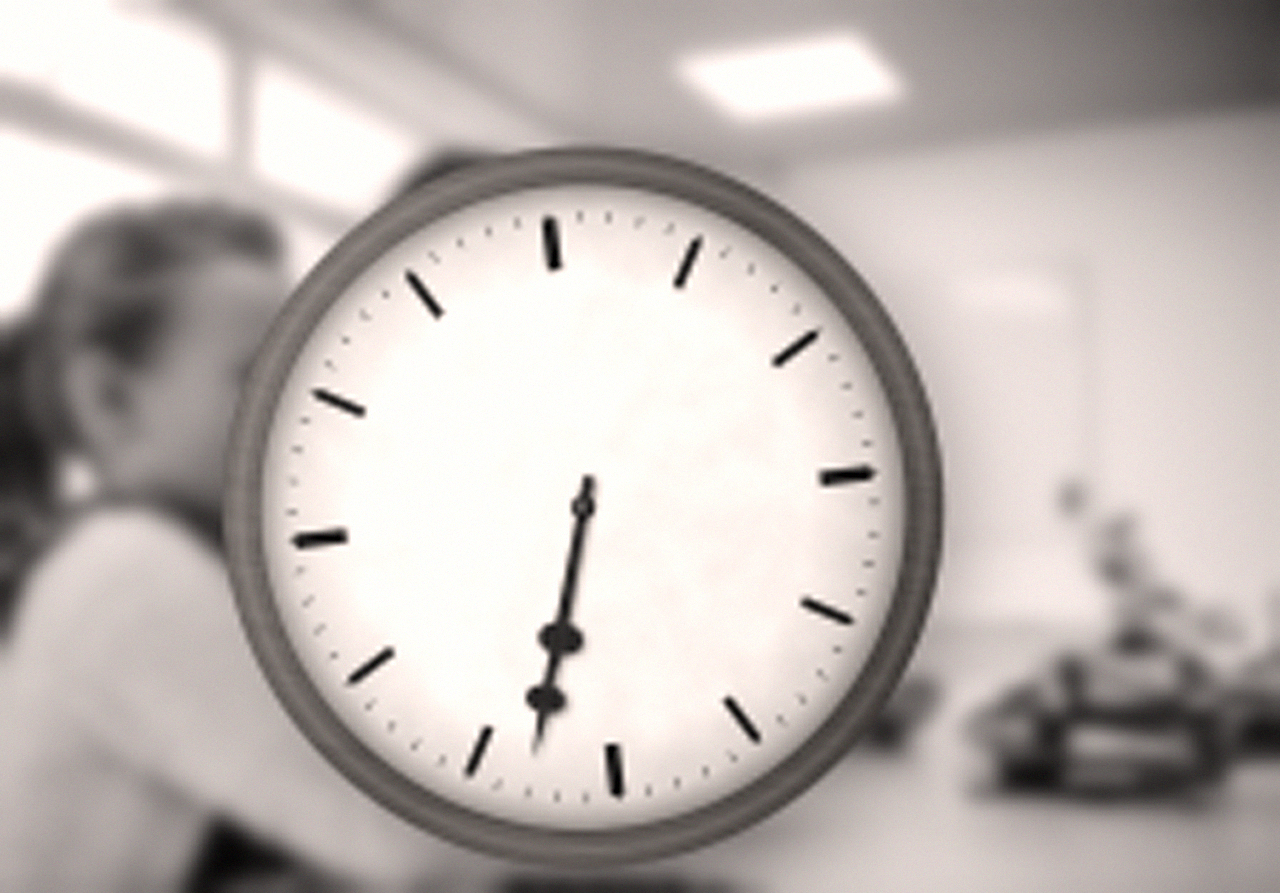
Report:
**6:33**
